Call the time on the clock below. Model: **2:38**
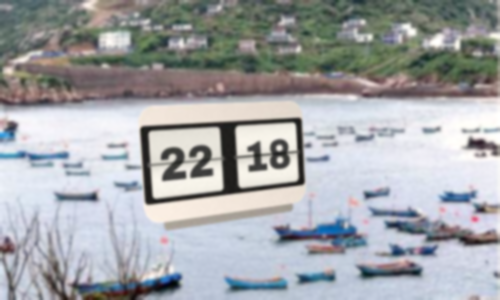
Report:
**22:18**
